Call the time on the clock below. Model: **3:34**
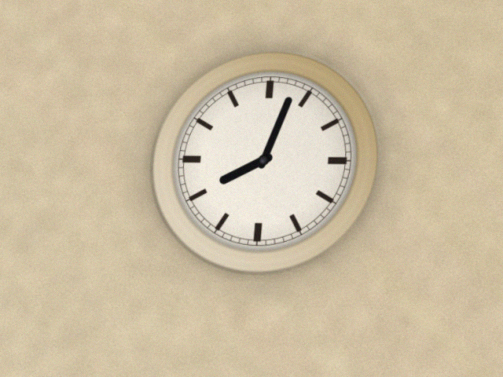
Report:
**8:03**
